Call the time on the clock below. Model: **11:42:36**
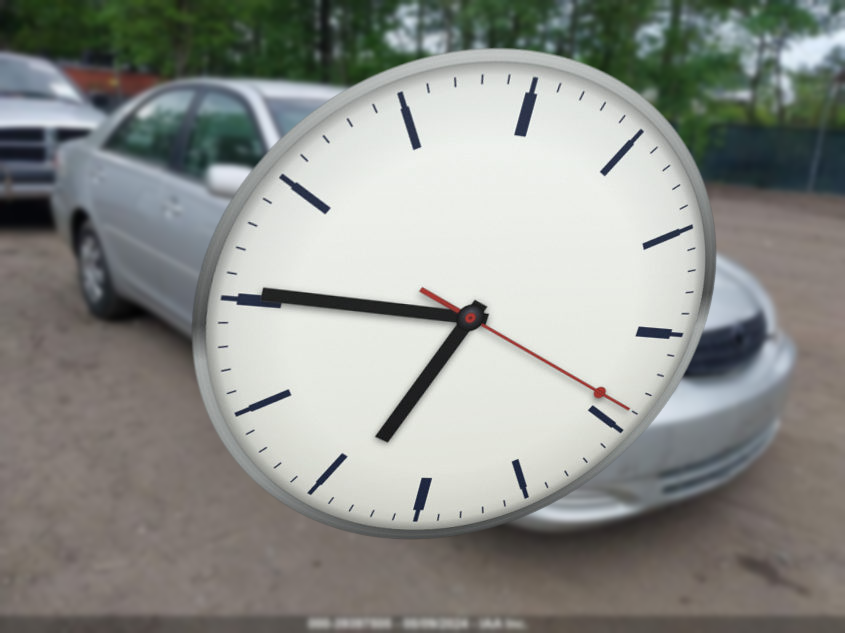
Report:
**6:45:19**
